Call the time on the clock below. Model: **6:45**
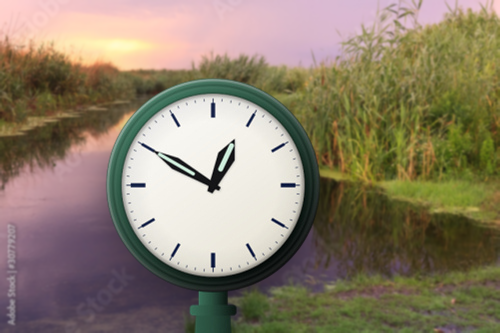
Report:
**12:50**
